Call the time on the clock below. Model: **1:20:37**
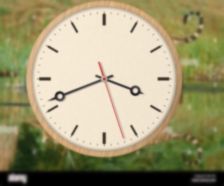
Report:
**3:41:27**
